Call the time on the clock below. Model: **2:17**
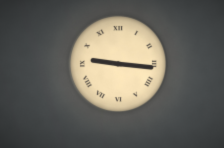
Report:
**9:16**
